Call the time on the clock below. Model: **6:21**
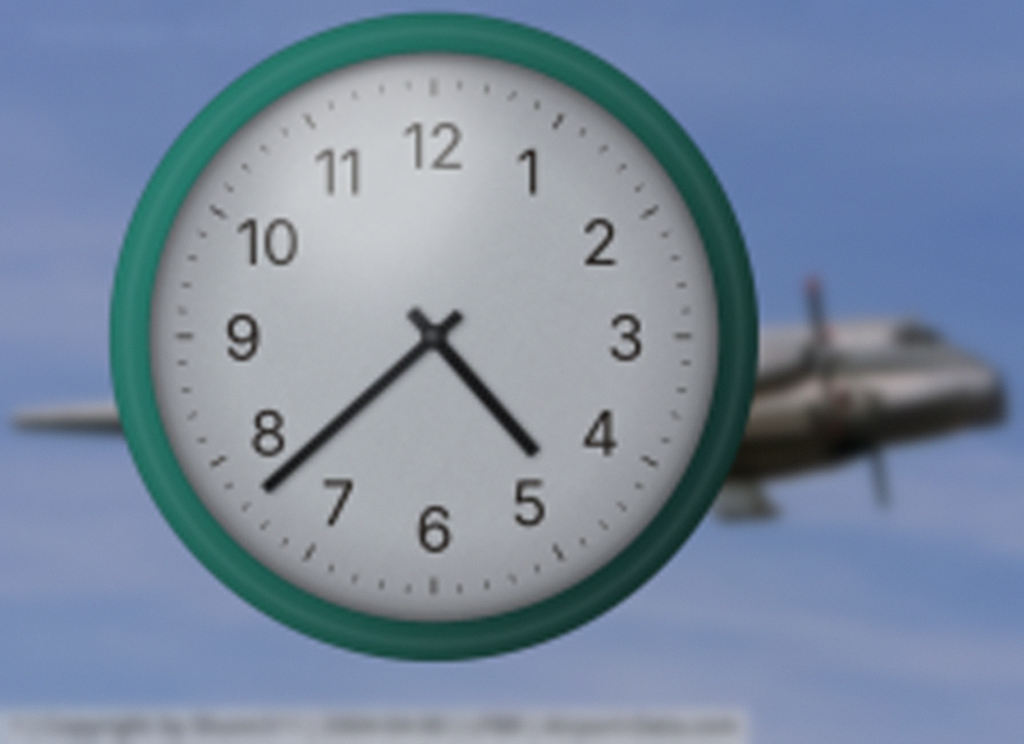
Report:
**4:38**
